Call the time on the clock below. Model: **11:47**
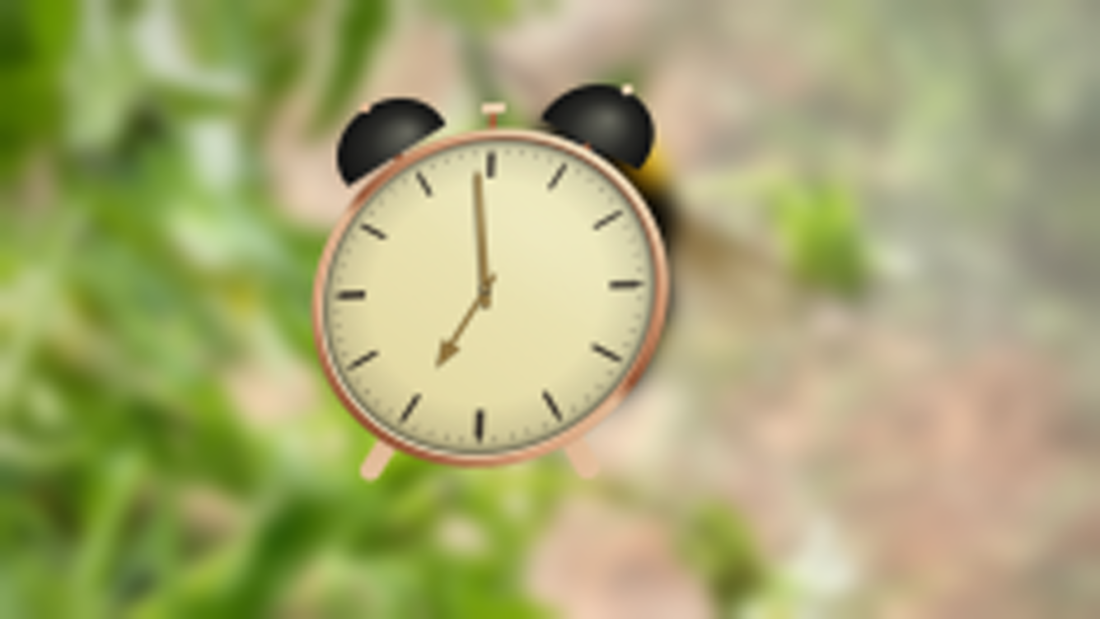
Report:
**6:59**
